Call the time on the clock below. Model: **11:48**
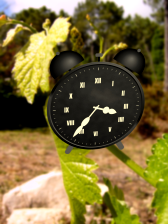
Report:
**3:36**
